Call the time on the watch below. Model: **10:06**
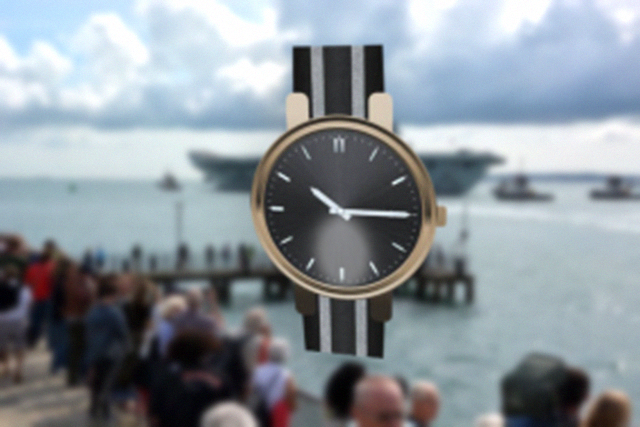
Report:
**10:15**
